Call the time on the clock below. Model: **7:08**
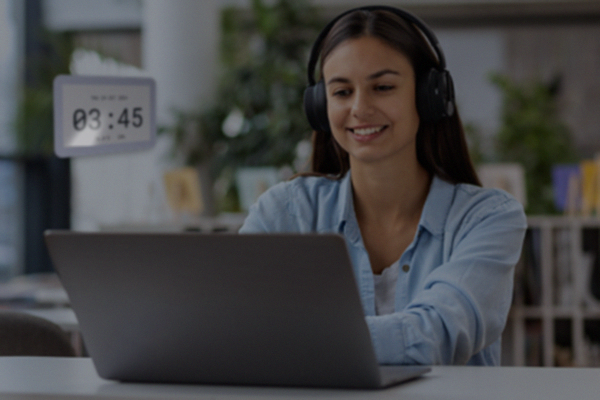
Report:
**3:45**
